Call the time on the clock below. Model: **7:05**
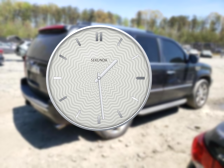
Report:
**1:29**
